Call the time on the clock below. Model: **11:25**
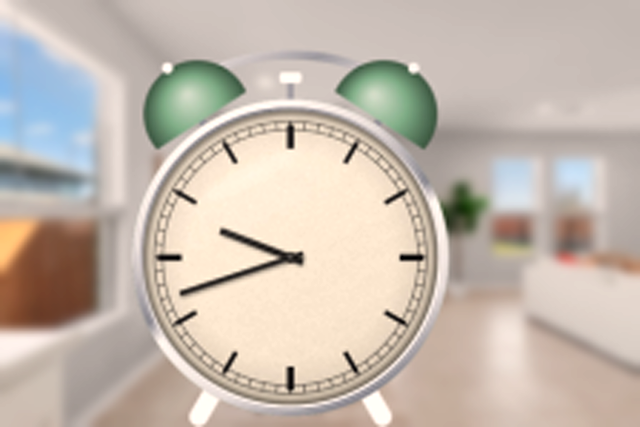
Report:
**9:42**
